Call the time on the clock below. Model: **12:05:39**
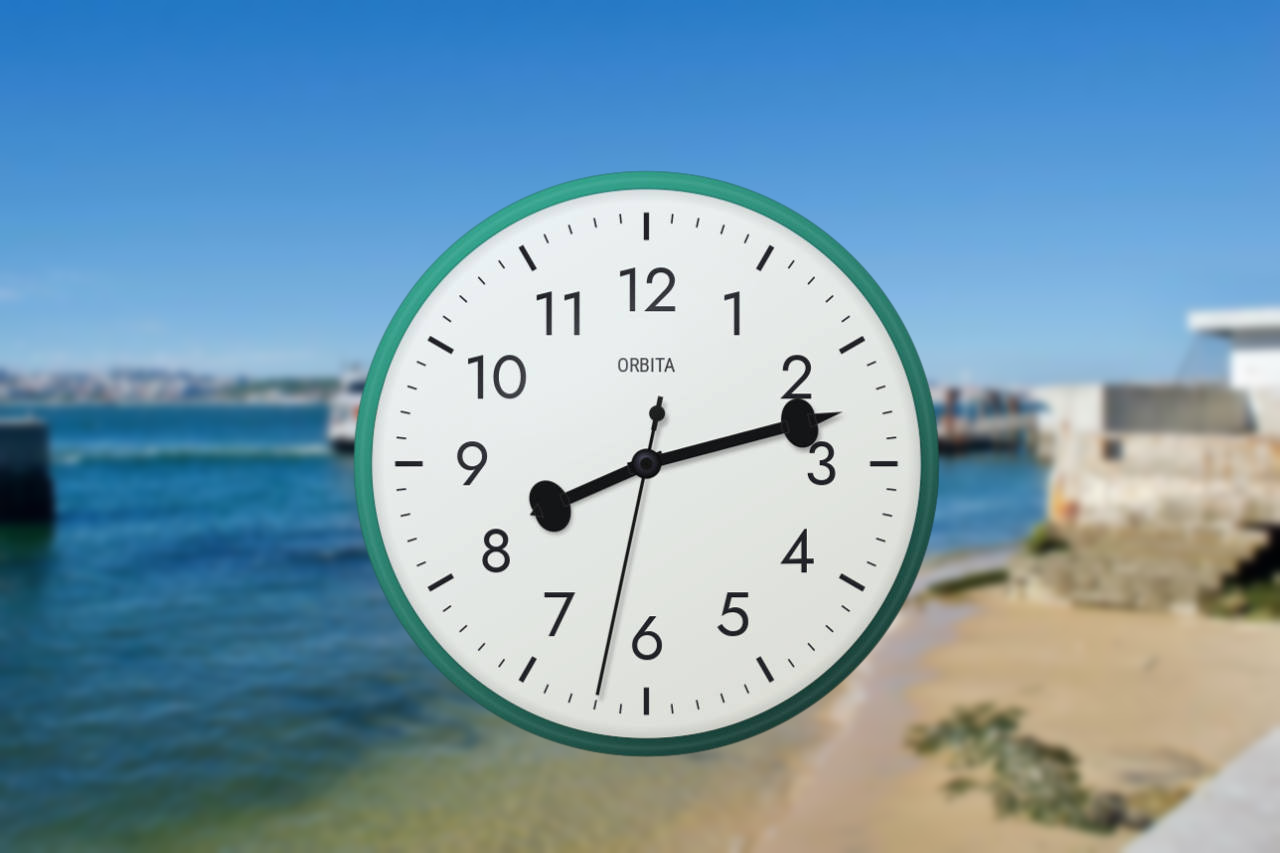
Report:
**8:12:32**
